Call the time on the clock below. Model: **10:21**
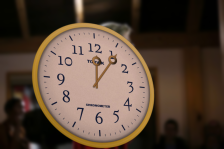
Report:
**12:06**
